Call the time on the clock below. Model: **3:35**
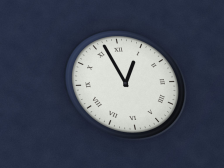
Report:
**12:57**
